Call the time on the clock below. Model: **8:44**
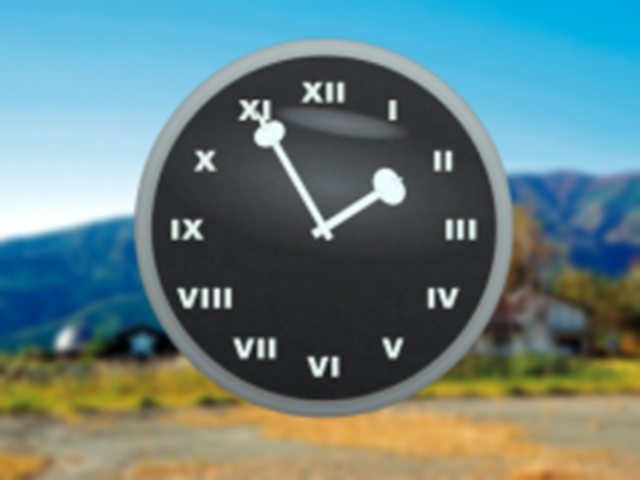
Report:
**1:55**
